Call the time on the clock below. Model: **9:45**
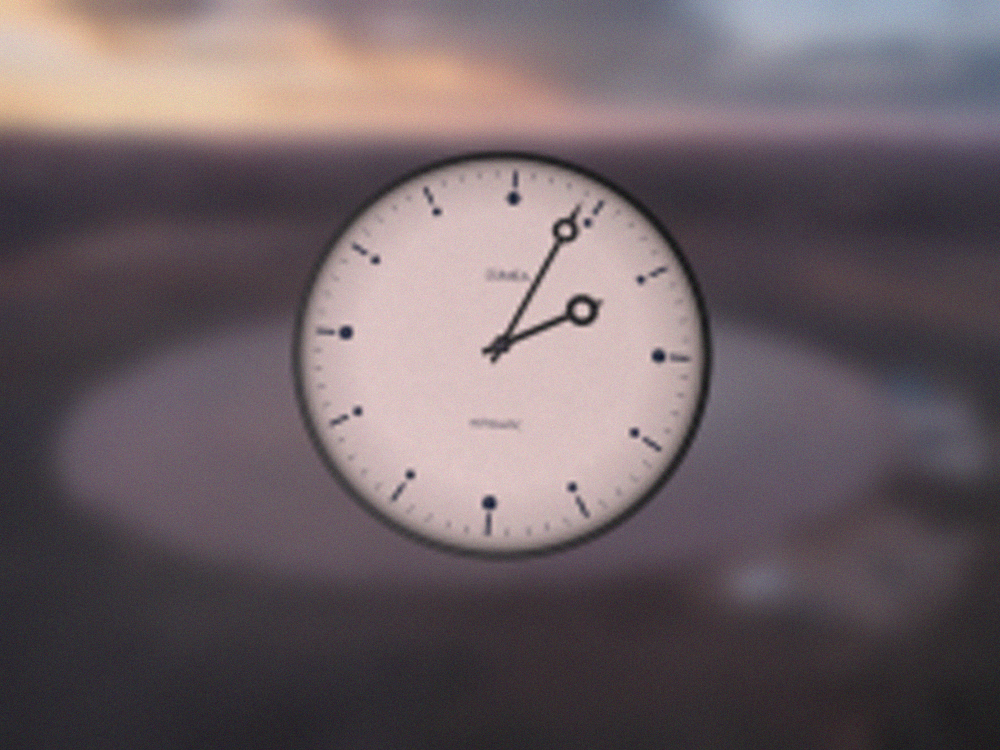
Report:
**2:04**
